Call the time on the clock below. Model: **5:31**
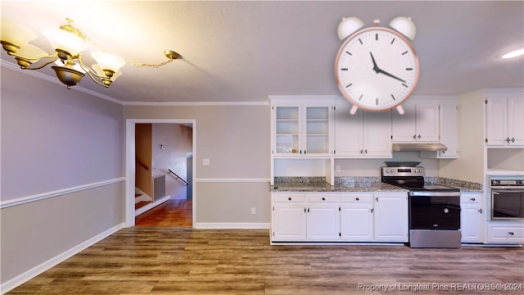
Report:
**11:19**
